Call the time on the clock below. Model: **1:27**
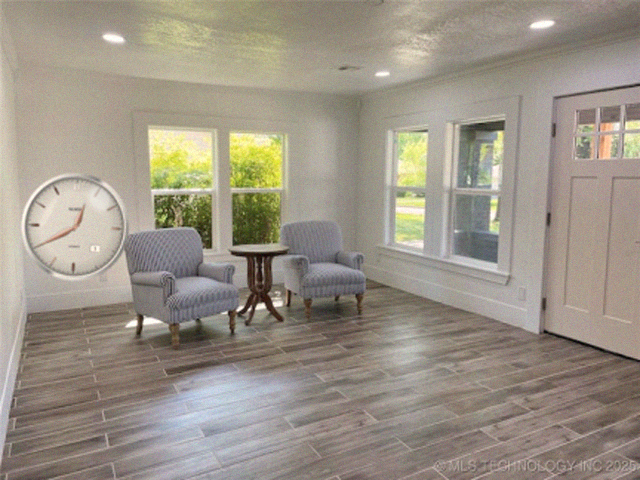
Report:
**12:40**
